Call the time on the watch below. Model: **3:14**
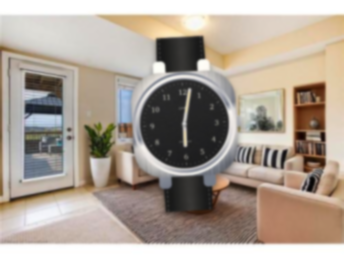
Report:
**6:02**
